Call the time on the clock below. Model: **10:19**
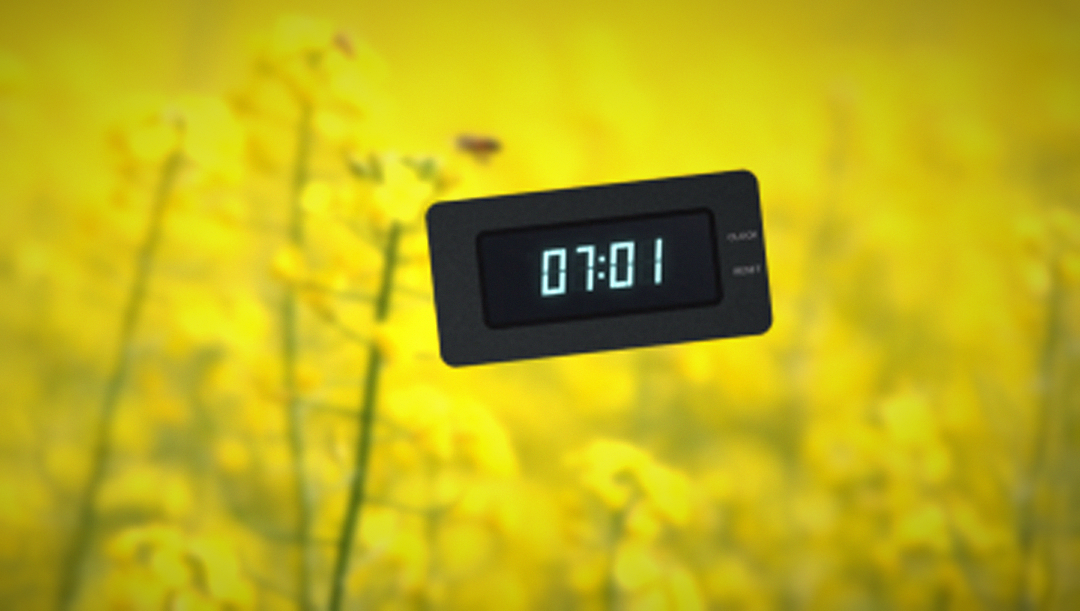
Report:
**7:01**
